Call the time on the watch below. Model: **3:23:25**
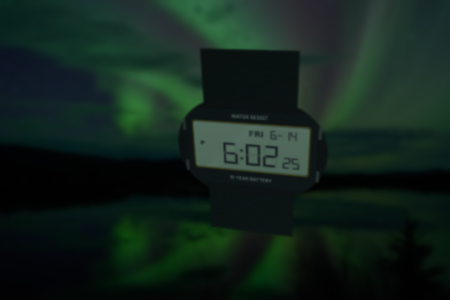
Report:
**6:02:25**
